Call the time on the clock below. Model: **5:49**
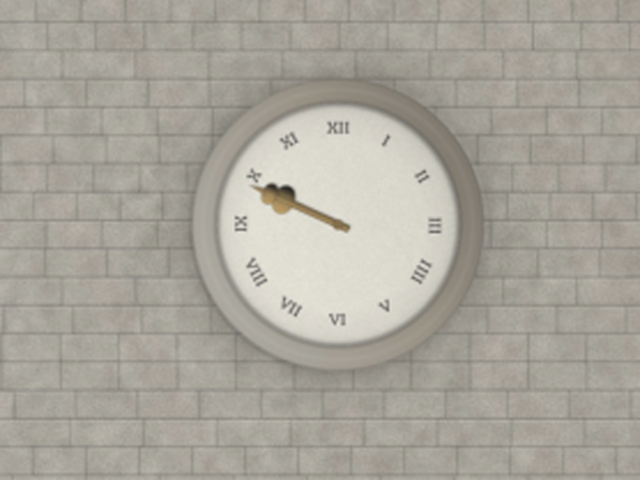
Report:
**9:49**
